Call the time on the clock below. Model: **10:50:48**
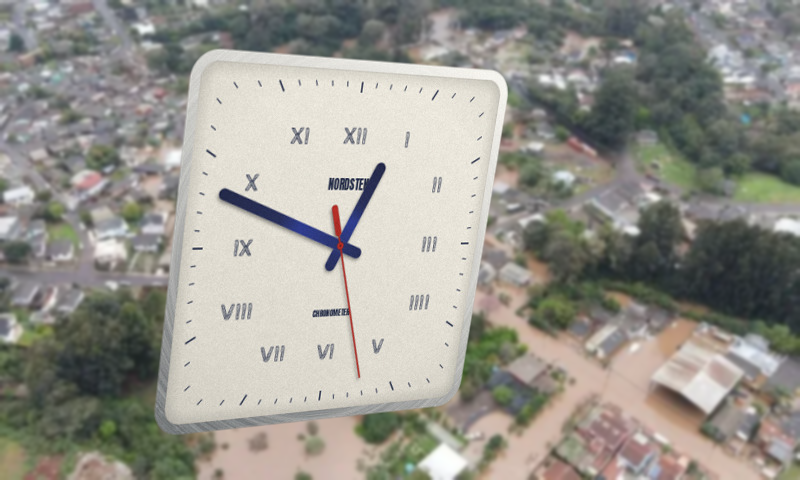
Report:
**12:48:27**
